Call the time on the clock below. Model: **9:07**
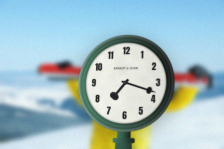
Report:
**7:18**
